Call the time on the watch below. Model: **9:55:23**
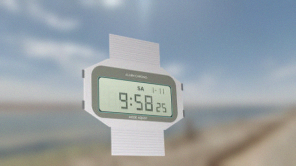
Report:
**9:58:25**
